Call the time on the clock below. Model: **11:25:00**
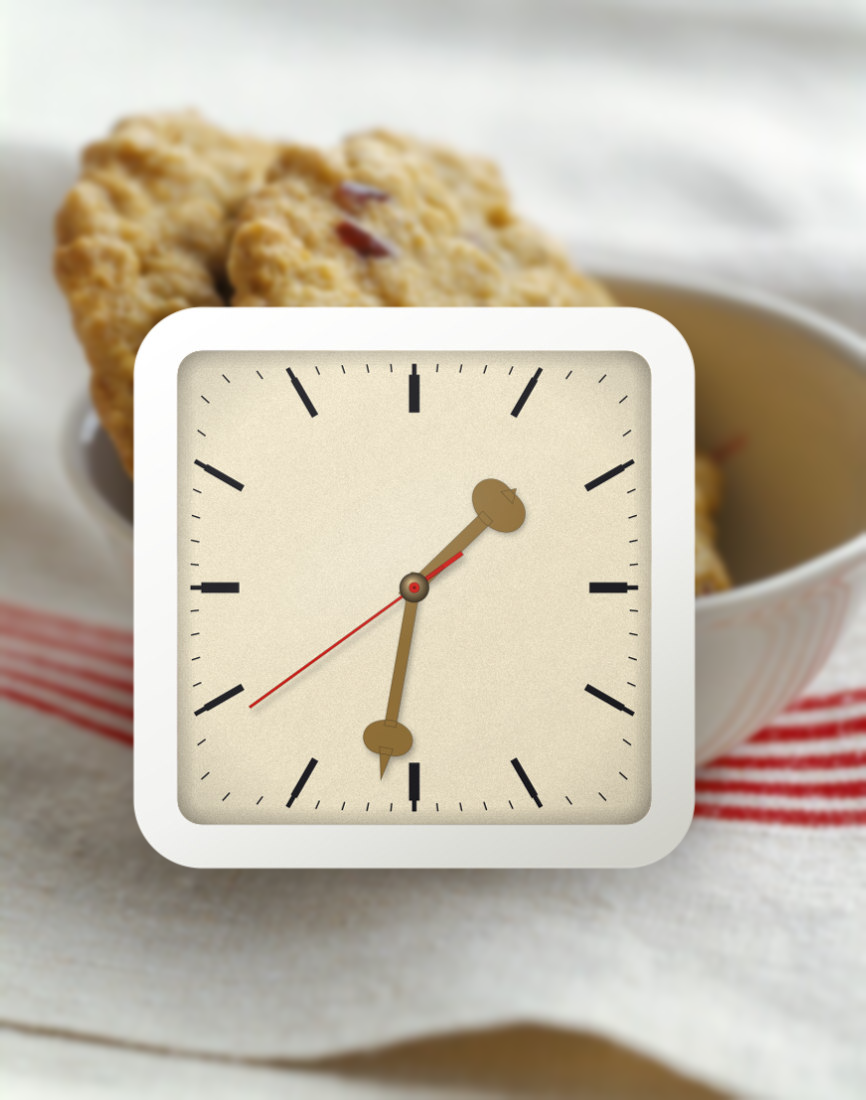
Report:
**1:31:39**
